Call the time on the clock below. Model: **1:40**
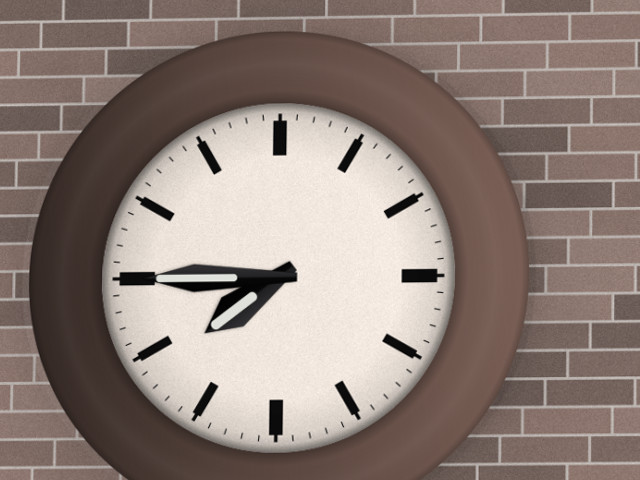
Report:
**7:45**
